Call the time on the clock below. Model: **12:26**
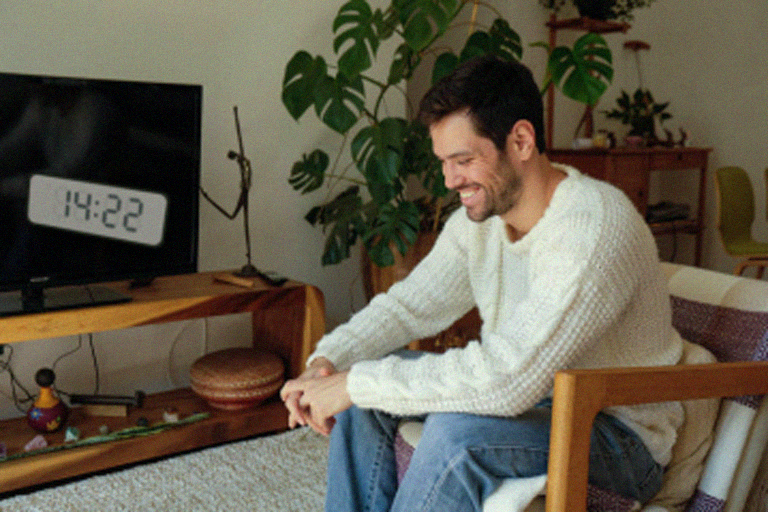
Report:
**14:22**
